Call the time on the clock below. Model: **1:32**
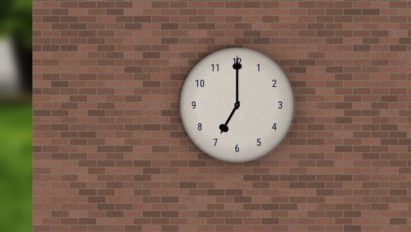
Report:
**7:00**
